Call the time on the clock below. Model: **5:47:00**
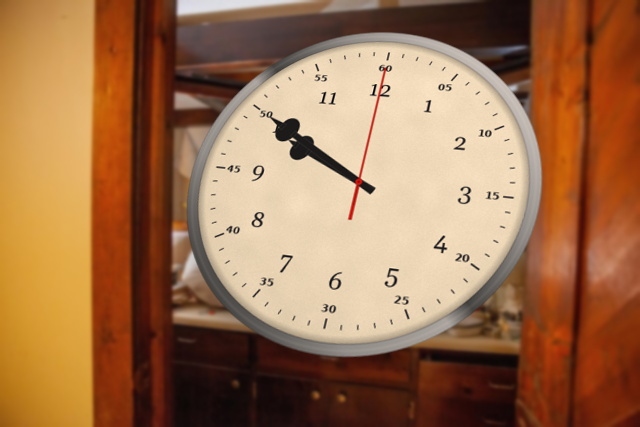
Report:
**9:50:00**
